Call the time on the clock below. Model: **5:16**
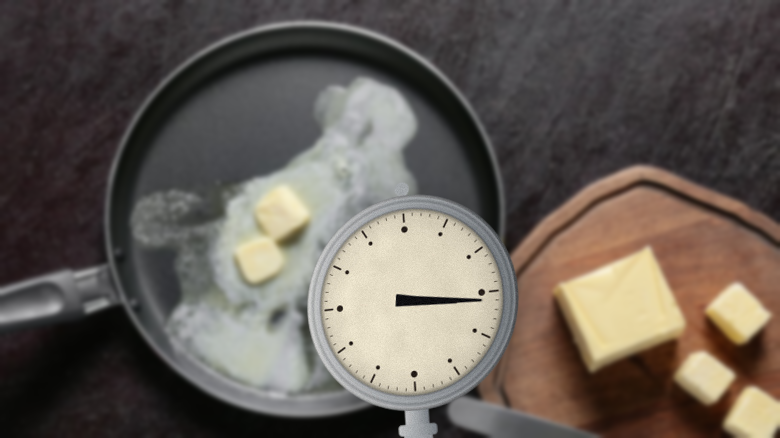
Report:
**3:16**
